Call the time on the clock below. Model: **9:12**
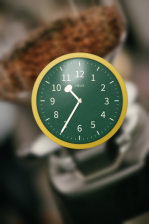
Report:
**10:35**
